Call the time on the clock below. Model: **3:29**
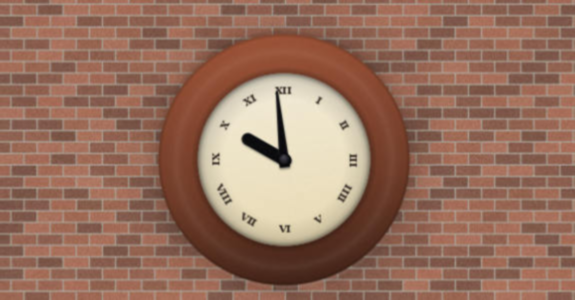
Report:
**9:59**
